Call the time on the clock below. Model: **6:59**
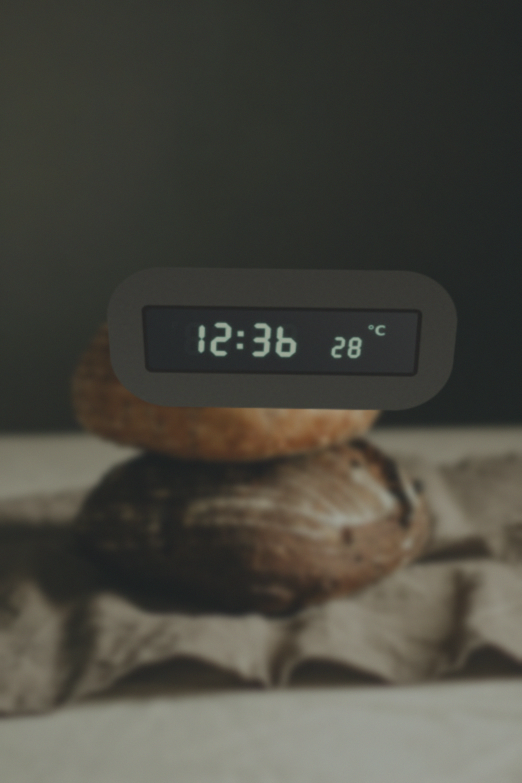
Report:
**12:36**
